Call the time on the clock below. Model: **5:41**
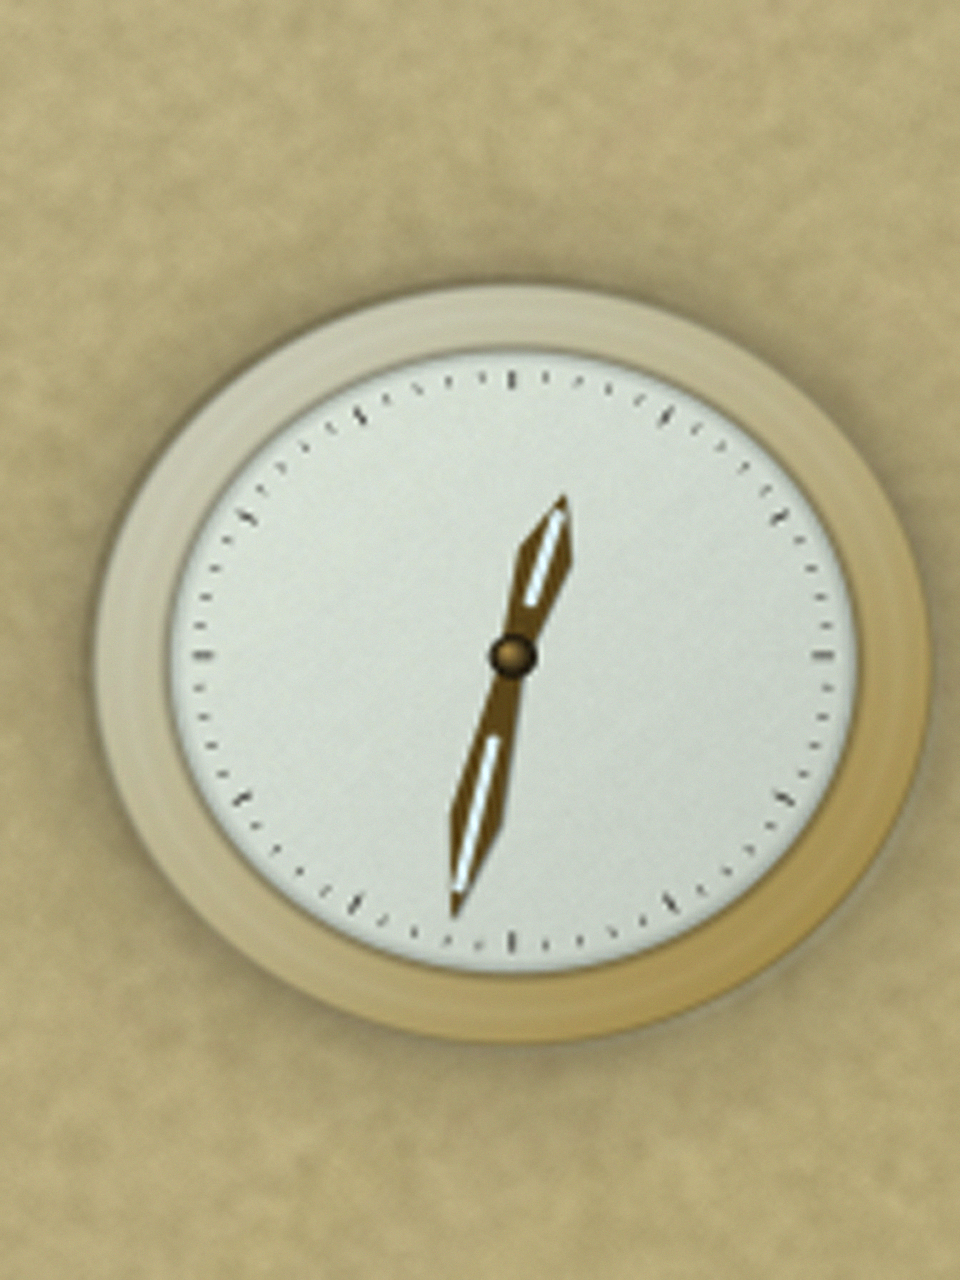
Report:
**12:32**
